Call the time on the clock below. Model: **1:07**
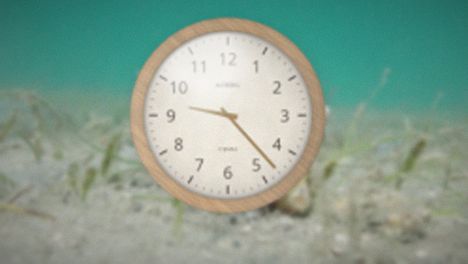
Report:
**9:23**
